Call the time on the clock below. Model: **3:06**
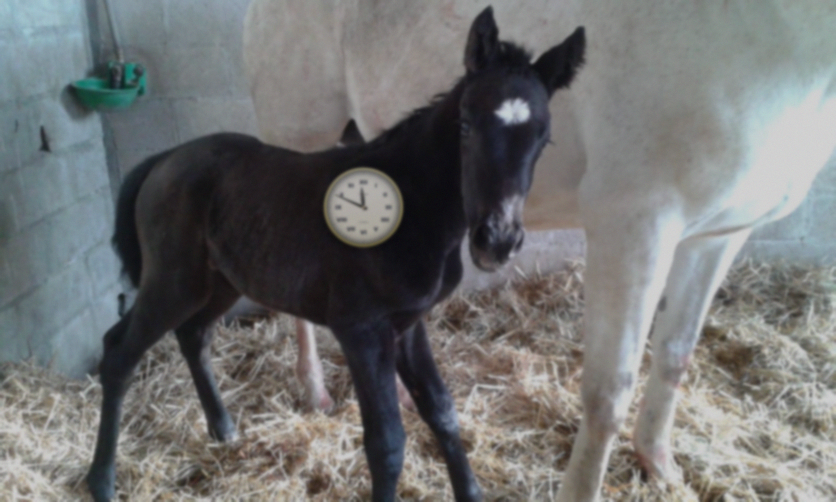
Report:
**11:49**
